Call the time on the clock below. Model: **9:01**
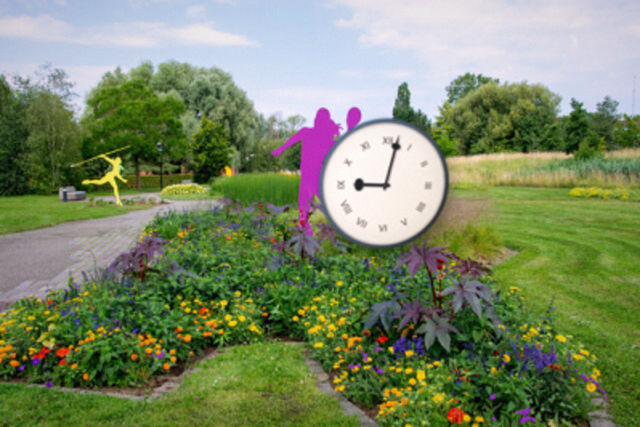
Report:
**9:02**
